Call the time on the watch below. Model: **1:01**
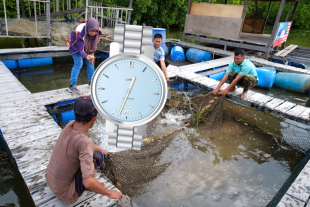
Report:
**12:33**
